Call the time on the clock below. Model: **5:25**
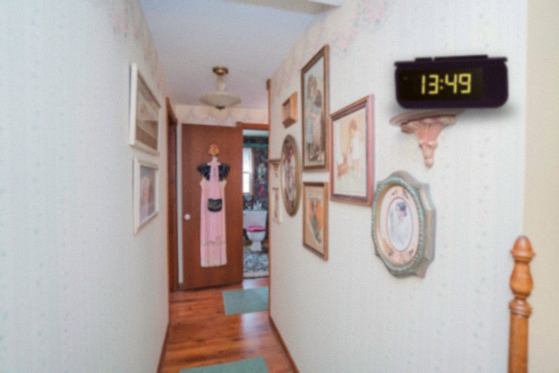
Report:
**13:49**
